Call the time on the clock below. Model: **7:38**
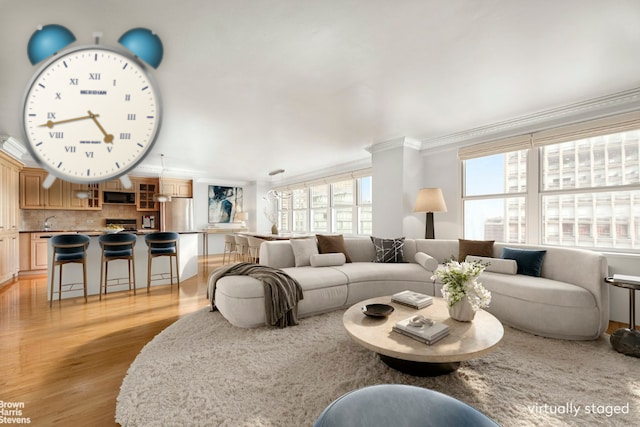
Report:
**4:43**
